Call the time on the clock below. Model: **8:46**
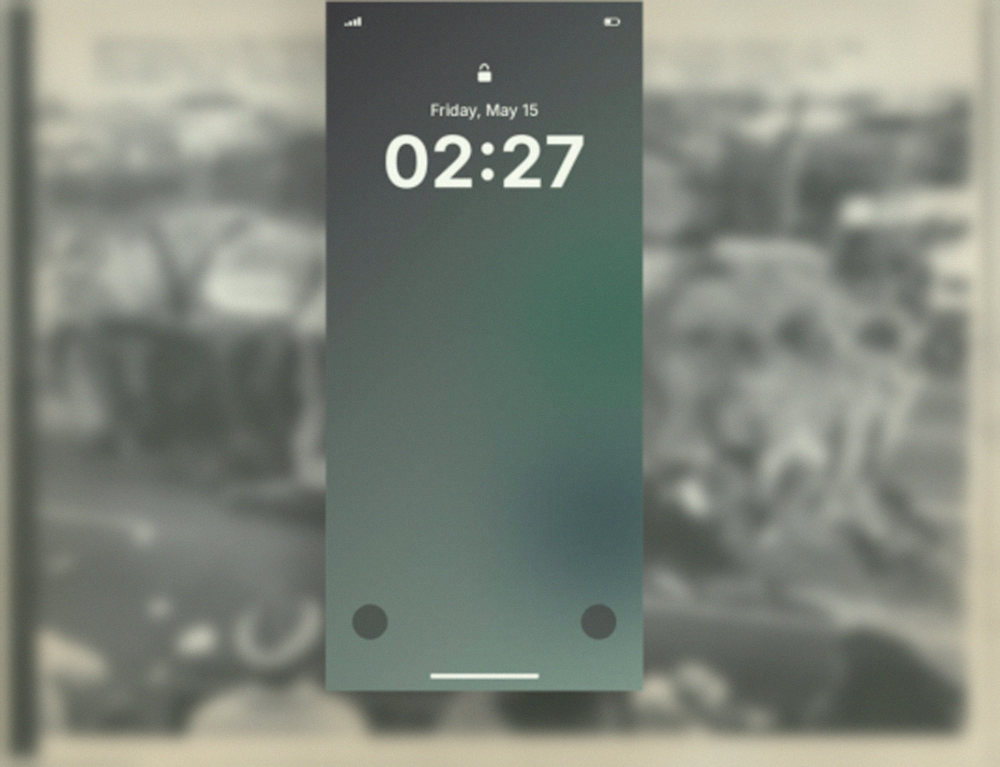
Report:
**2:27**
